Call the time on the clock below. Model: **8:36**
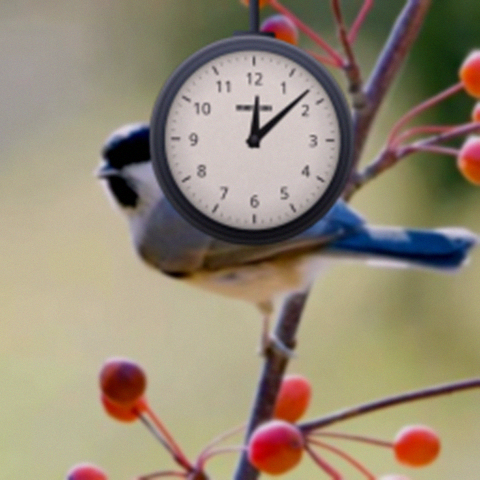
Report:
**12:08**
